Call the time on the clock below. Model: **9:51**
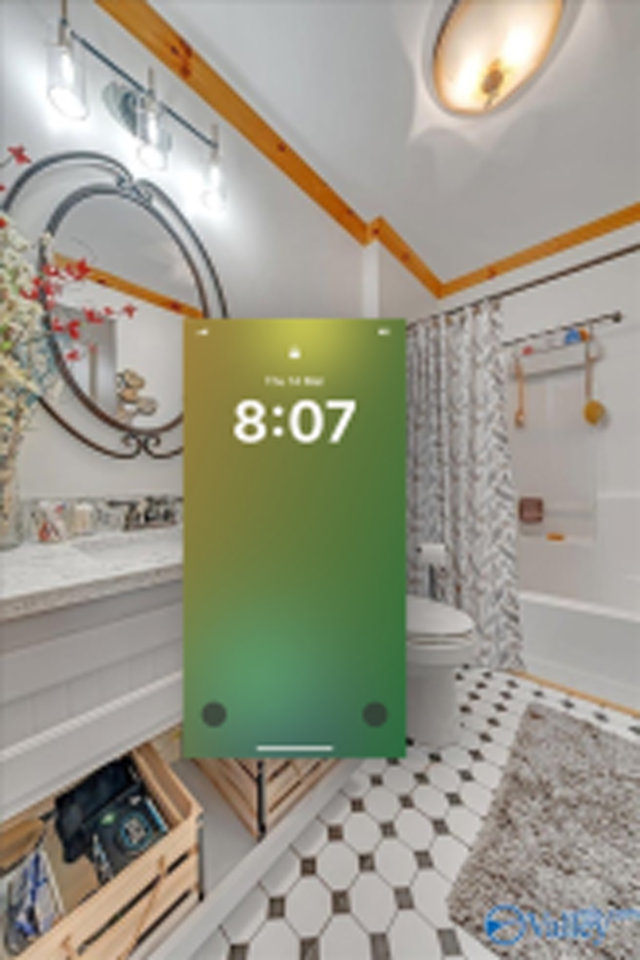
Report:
**8:07**
